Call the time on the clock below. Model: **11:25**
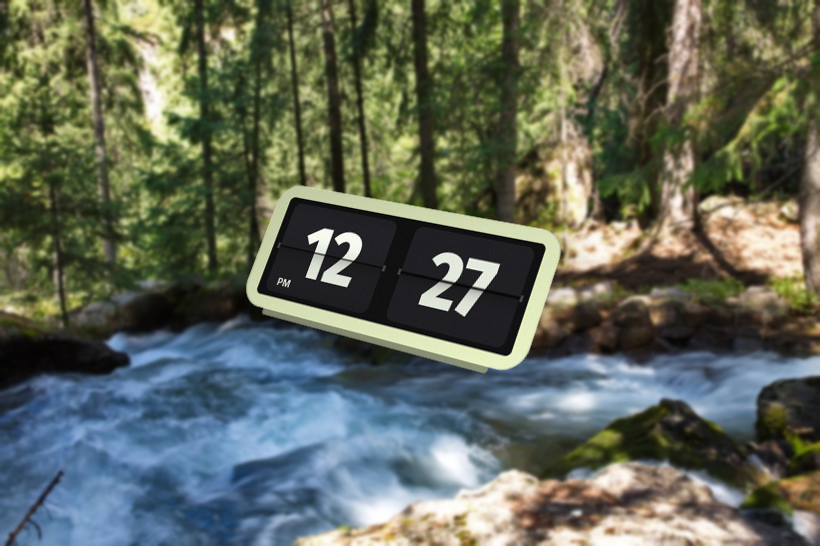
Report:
**12:27**
